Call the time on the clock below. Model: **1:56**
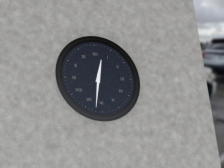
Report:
**12:32**
